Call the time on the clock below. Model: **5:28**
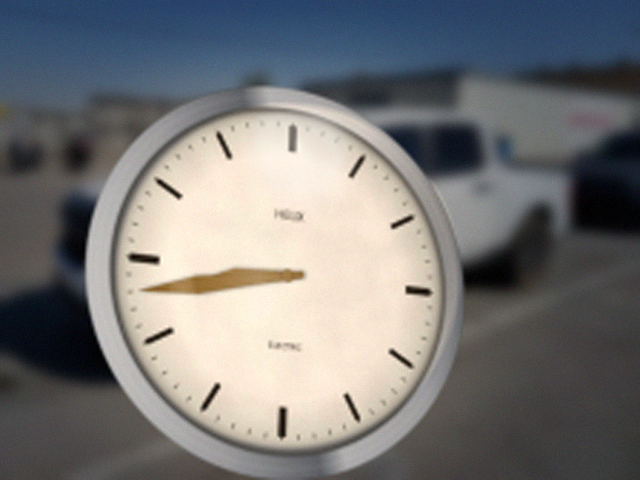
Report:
**8:43**
